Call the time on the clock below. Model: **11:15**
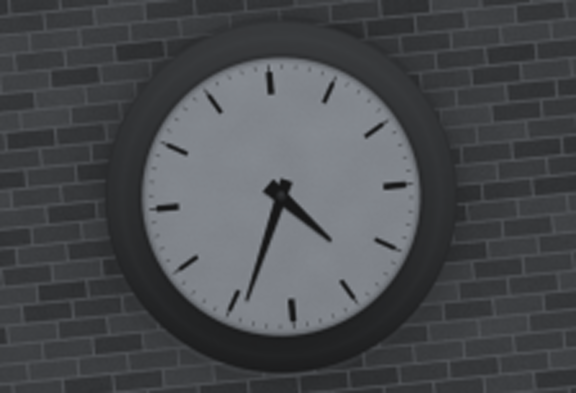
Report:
**4:34**
